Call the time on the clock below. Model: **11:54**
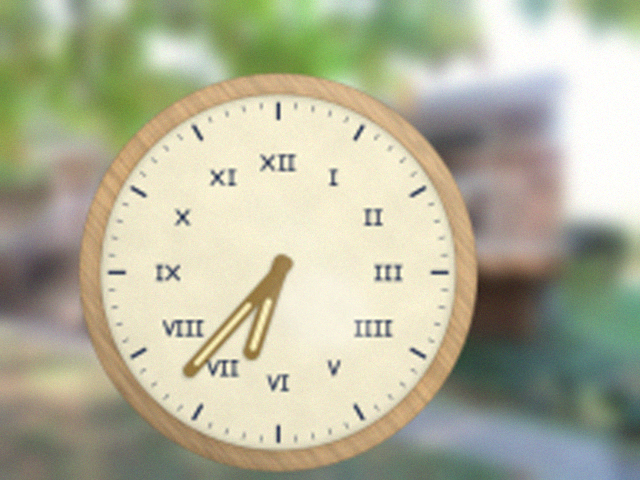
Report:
**6:37**
